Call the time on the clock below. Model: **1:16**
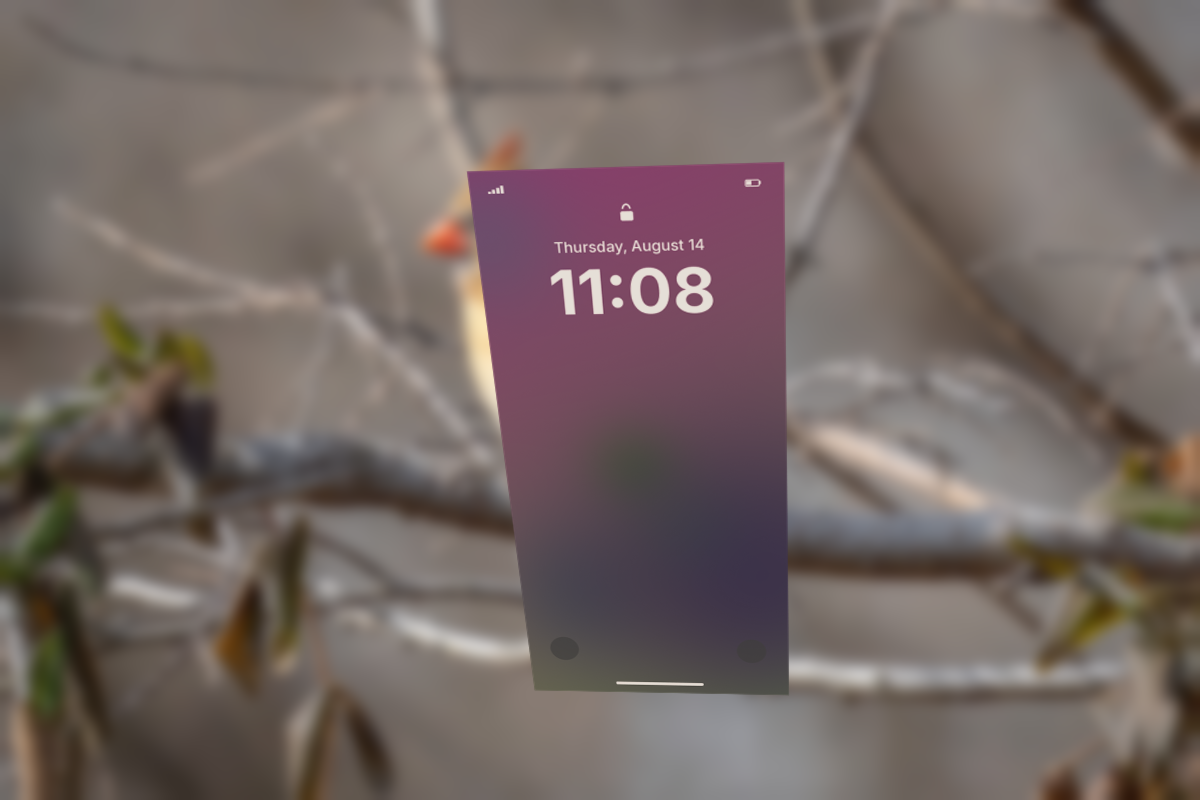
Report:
**11:08**
